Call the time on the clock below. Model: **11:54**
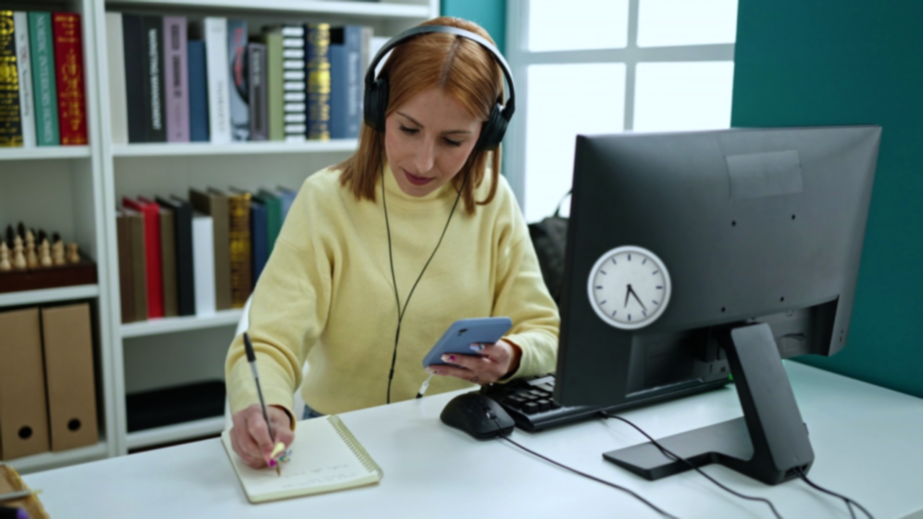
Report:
**6:24**
